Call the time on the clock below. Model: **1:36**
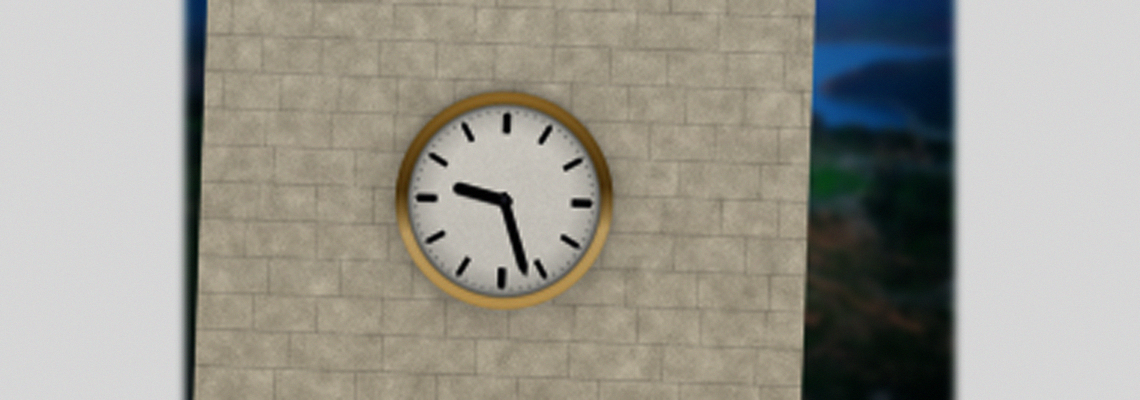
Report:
**9:27**
